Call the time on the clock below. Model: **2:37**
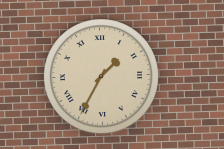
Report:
**1:35**
